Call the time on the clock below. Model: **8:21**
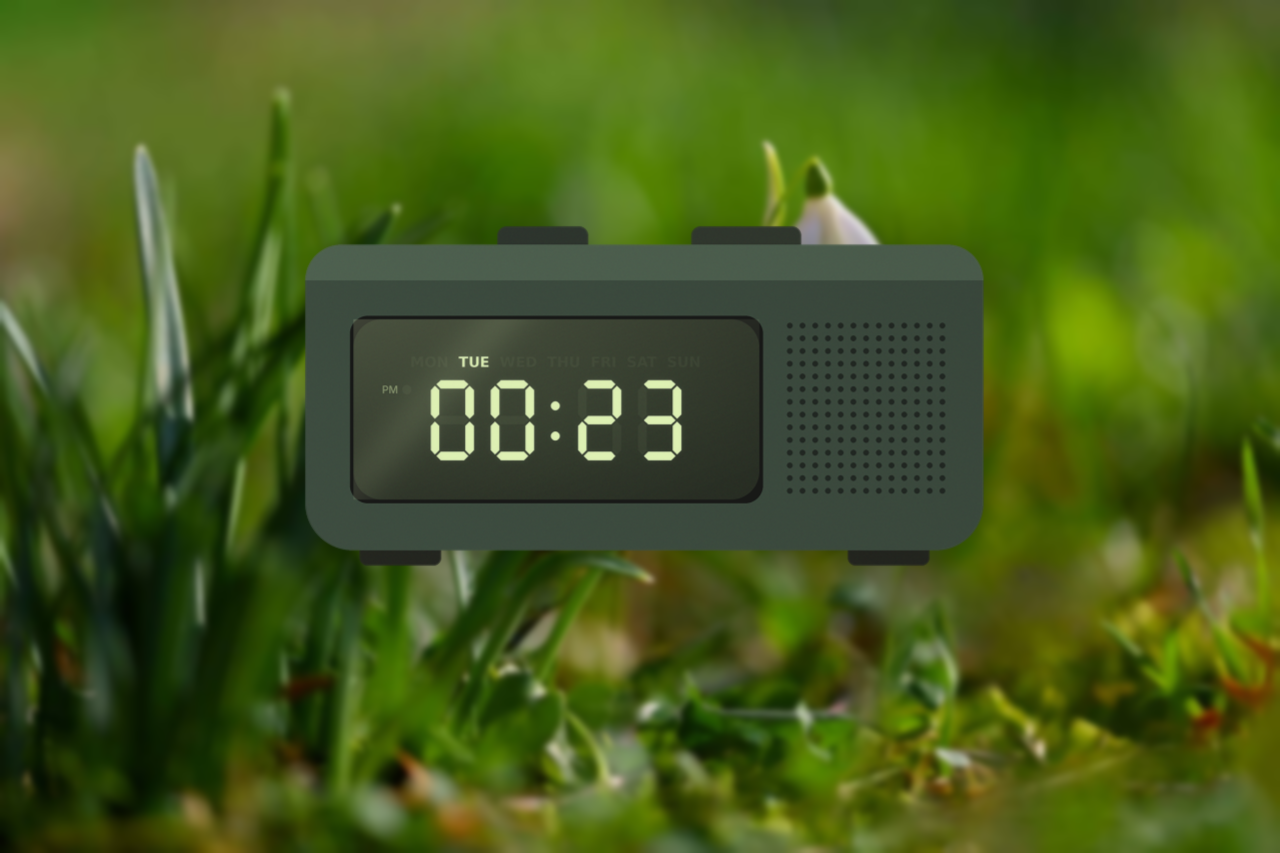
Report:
**0:23**
